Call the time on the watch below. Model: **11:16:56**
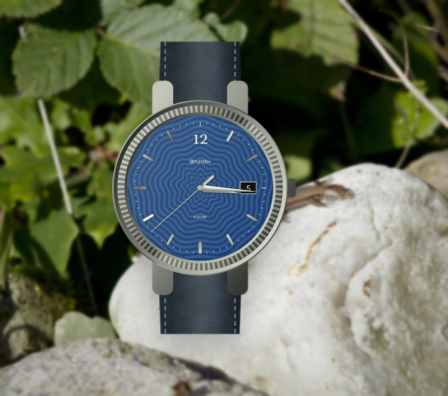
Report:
**3:15:38**
